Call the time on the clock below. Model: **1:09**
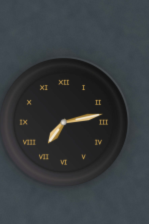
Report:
**7:13**
